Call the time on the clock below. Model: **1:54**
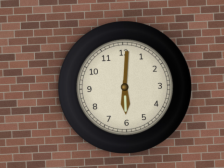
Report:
**6:01**
